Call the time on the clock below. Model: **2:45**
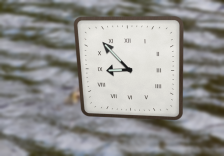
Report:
**8:53**
